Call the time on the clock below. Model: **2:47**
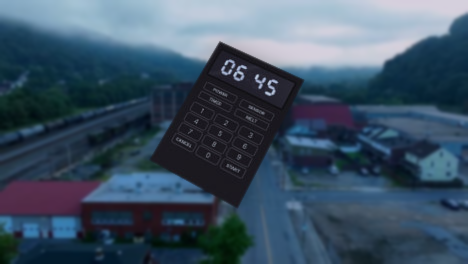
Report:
**6:45**
